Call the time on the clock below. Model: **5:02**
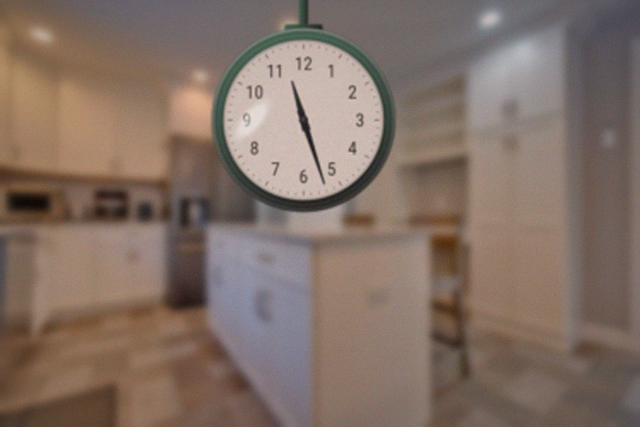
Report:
**11:27**
